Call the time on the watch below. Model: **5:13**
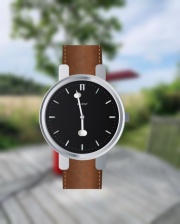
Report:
**5:58**
